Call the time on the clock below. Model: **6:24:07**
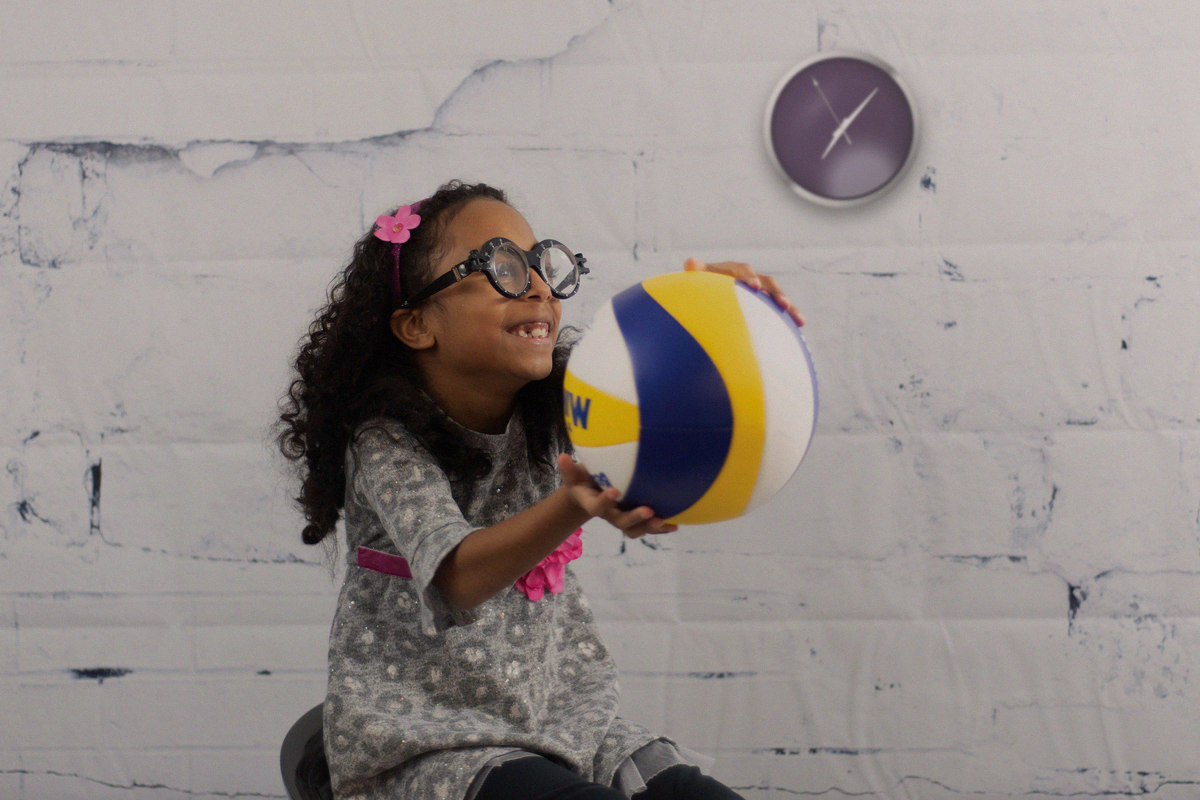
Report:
**7:06:55**
